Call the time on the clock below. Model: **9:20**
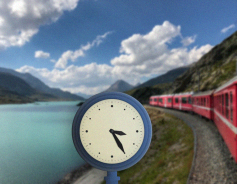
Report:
**3:25**
